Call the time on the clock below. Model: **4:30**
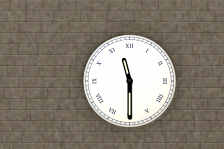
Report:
**11:30**
